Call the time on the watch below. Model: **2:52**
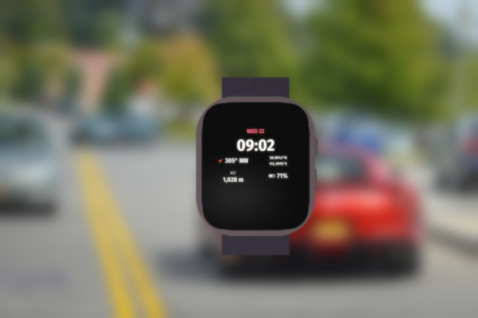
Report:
**9:02**
